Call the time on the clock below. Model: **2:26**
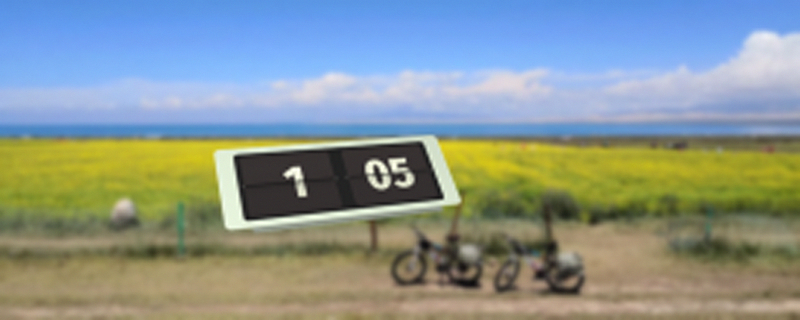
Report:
**1:05**
